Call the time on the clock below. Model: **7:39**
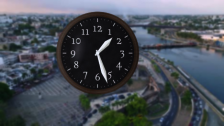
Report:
**1:27**
